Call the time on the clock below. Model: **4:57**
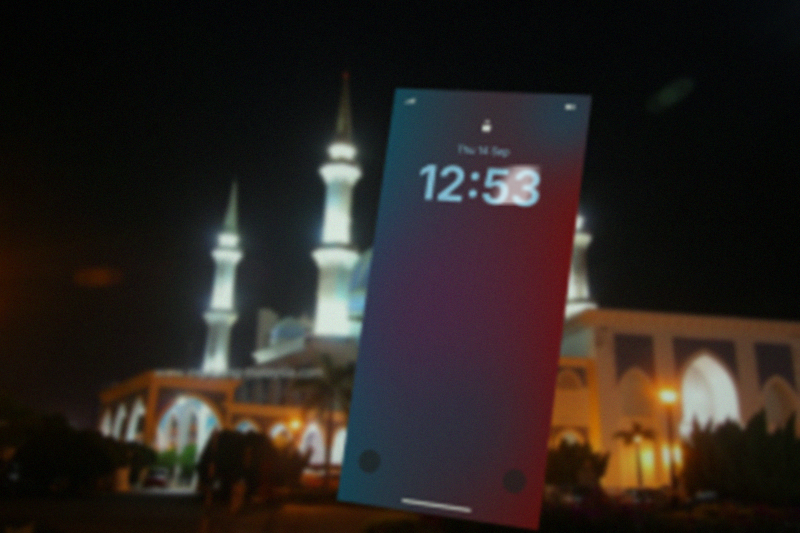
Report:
**12:53**
